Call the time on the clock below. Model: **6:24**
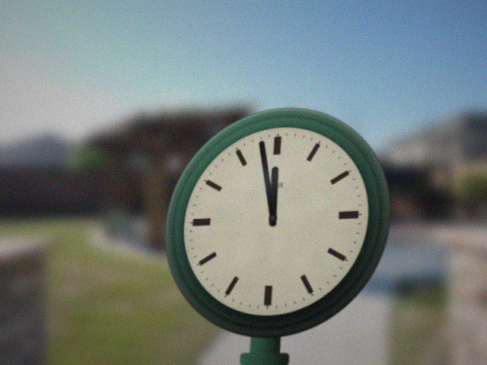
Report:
**11:58**
